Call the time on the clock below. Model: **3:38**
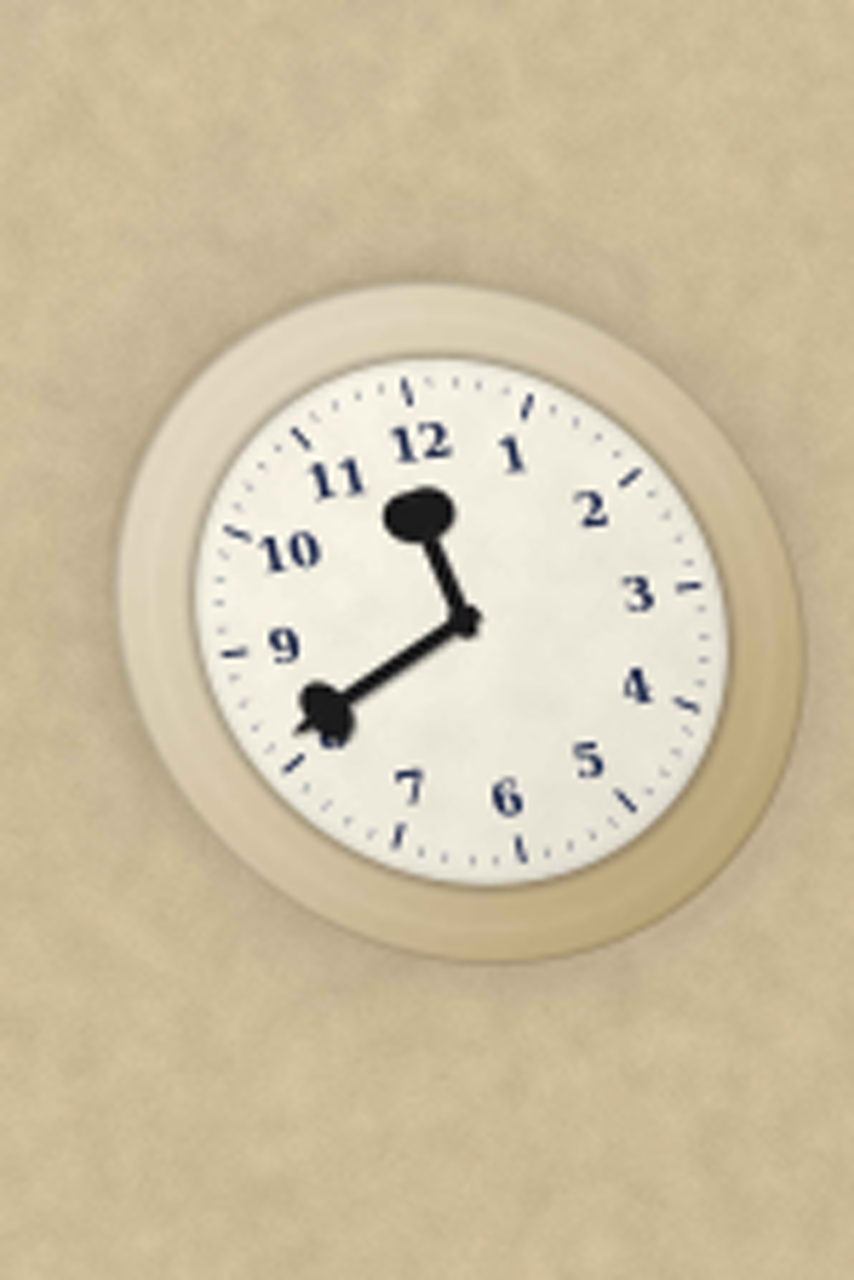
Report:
**11:41**
